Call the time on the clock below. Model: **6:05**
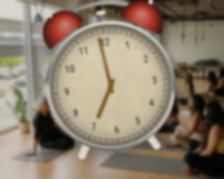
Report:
**6:59**
